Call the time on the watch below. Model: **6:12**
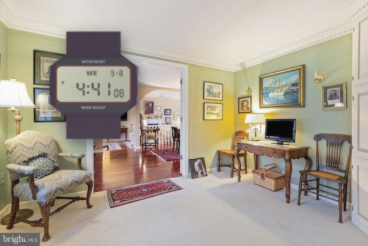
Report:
**4:41**
